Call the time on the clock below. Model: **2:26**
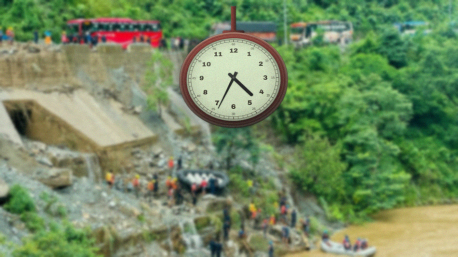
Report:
**4:34**
